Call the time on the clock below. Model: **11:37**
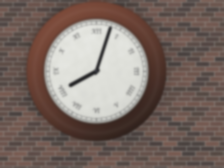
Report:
**8:03**
